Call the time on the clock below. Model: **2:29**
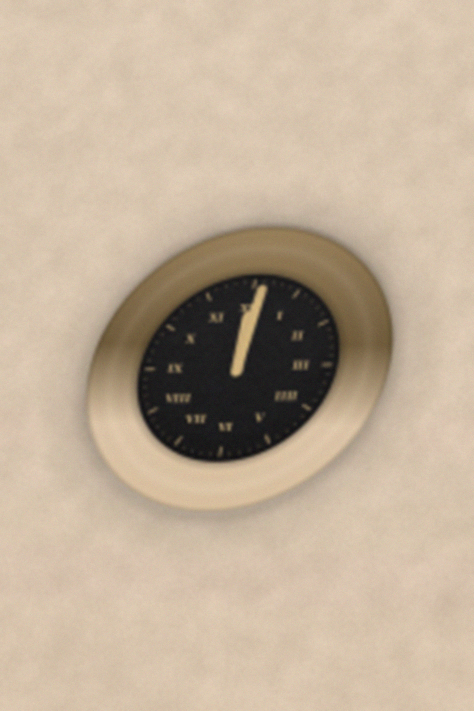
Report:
**12:01**
